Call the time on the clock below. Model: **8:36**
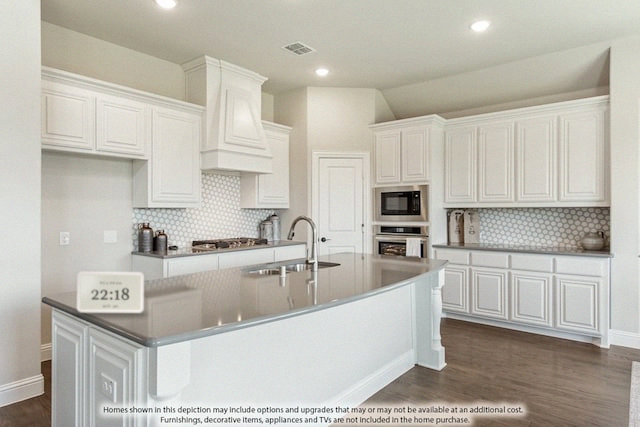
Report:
**22:18**
